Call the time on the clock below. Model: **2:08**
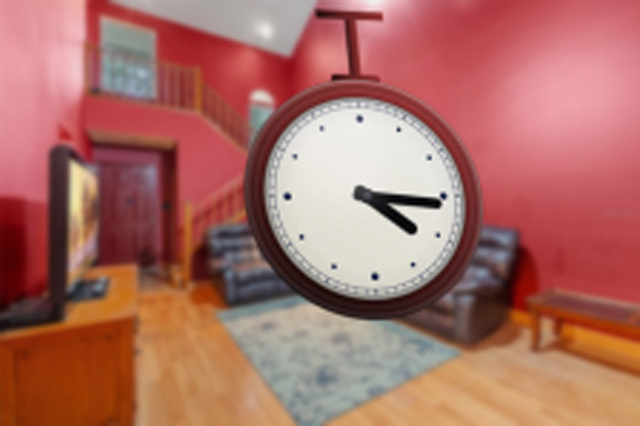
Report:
**4:16**
